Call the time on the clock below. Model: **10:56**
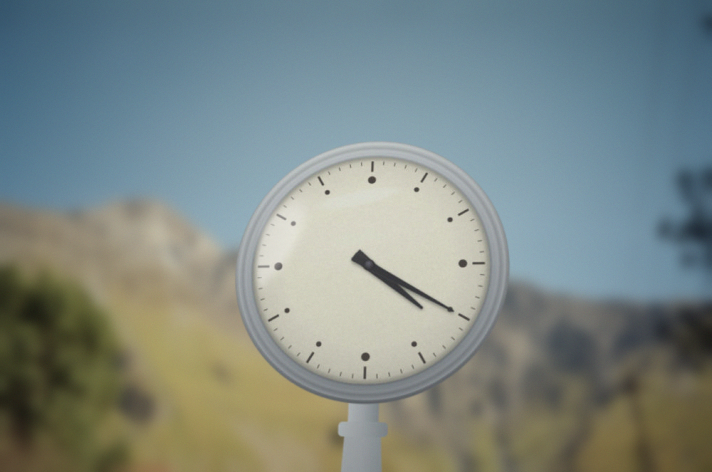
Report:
**4:20**
